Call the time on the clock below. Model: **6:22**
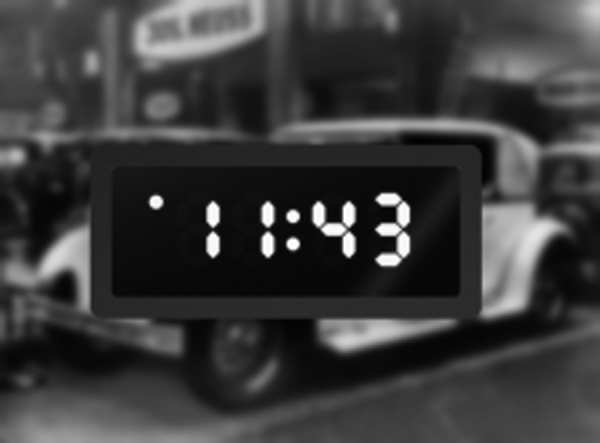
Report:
**11:43**
